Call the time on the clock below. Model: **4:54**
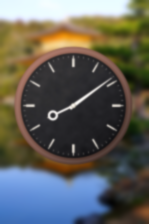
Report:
**8:09**
